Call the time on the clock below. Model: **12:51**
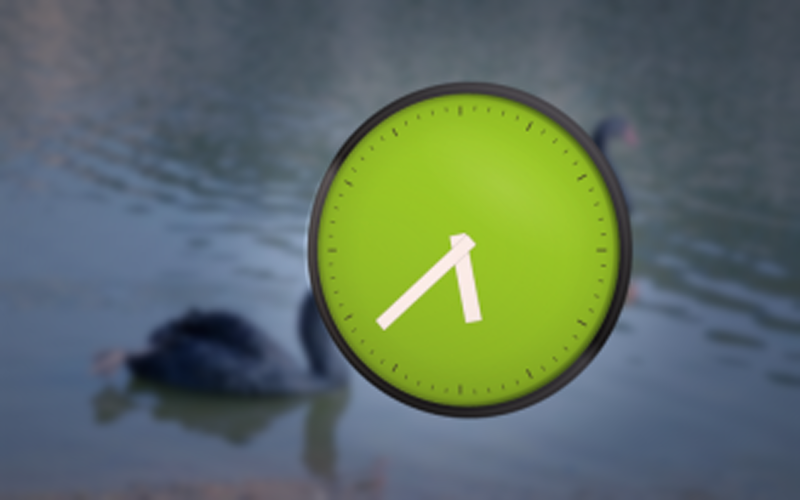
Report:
**5:38**
